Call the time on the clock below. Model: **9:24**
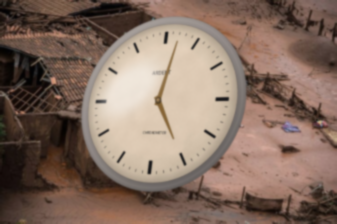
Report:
**5:02**
